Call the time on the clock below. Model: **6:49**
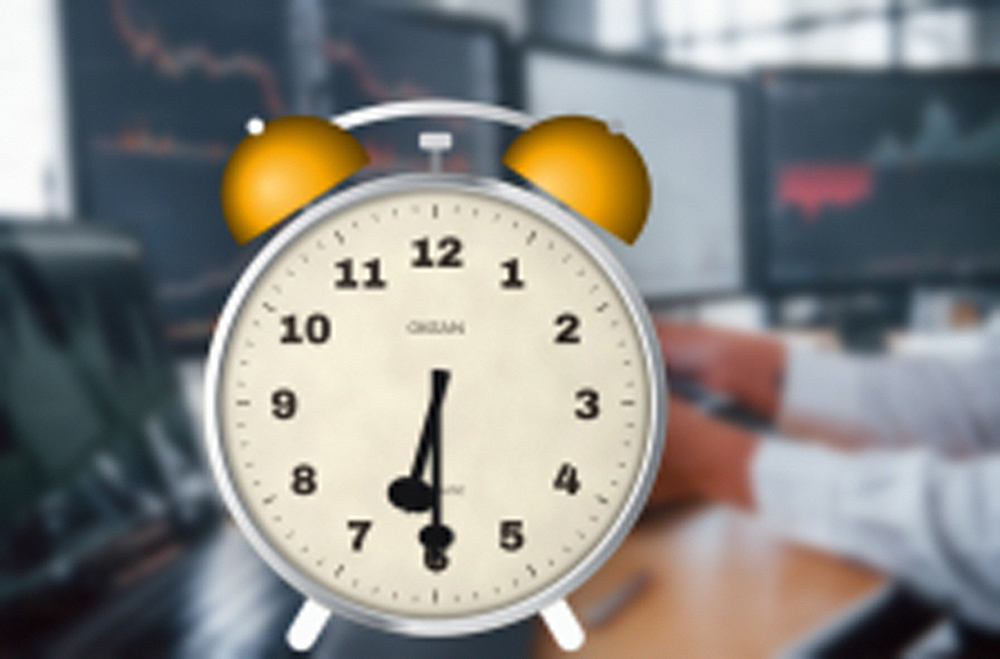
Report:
**6:30**
